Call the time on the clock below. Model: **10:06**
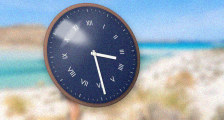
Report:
**3:29**
